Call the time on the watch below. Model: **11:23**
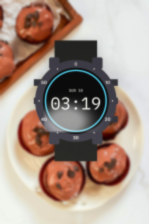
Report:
**3:19**
